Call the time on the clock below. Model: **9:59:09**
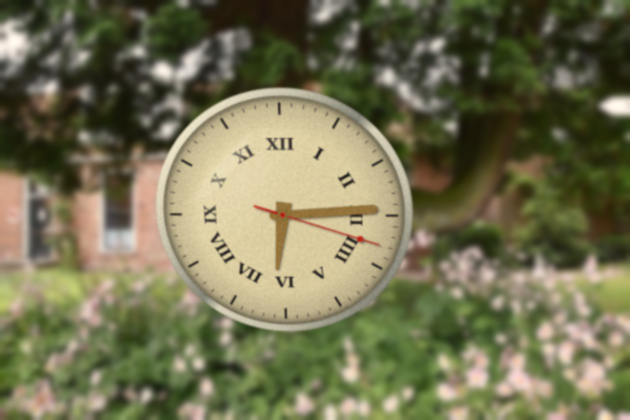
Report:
**6:14:18**
